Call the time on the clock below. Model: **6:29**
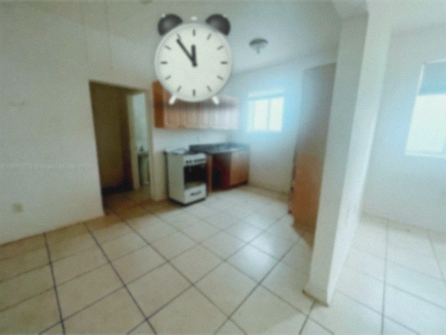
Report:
**11:54**
